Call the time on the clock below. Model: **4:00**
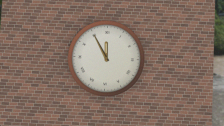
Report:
**11:55**
